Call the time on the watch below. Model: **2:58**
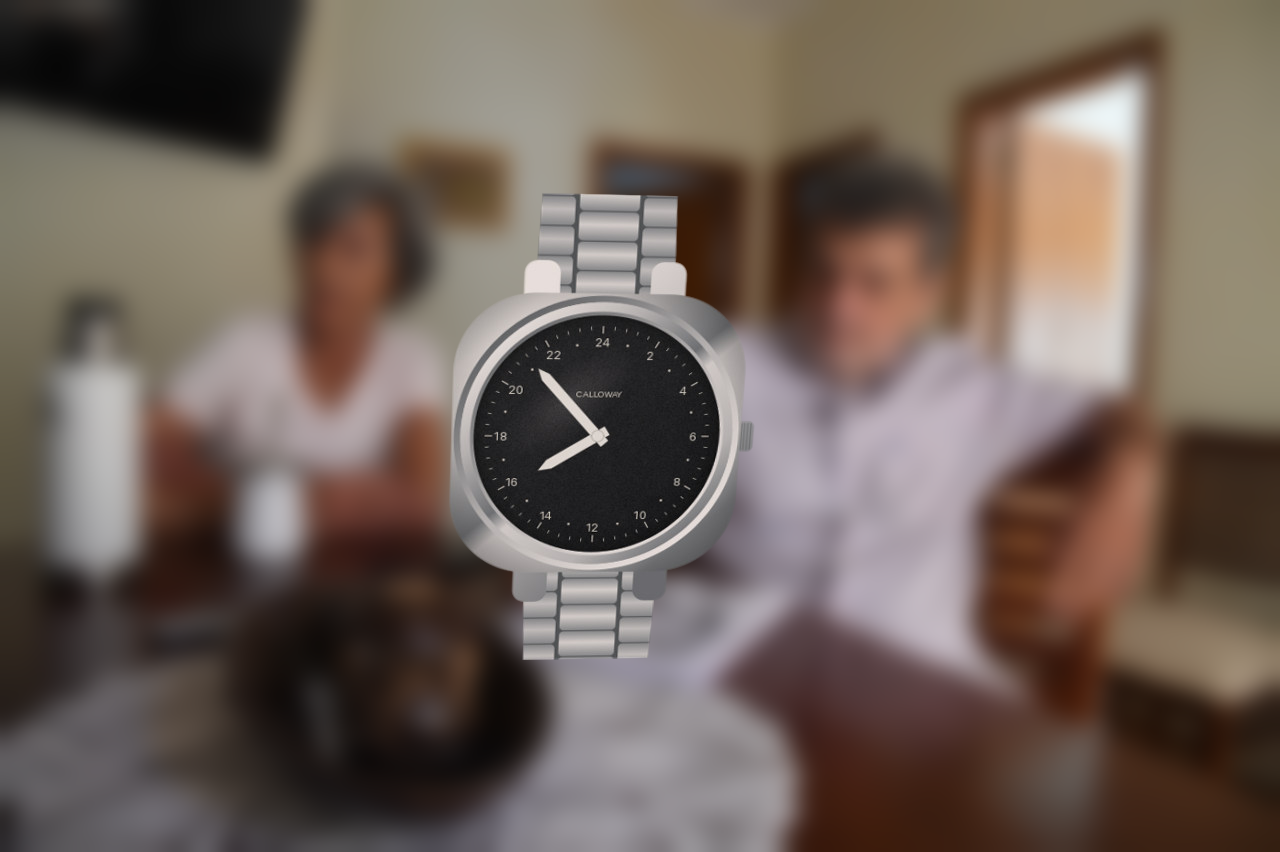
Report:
**15:53**
